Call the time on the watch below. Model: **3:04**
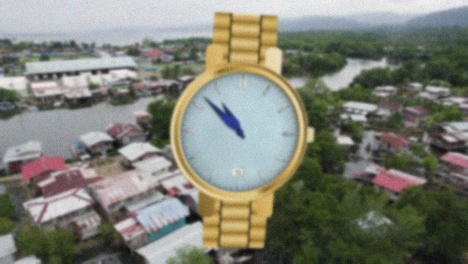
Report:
**10:52**
